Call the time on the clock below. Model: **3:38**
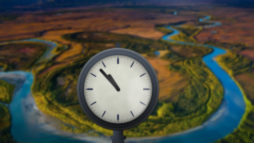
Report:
**10:53**
